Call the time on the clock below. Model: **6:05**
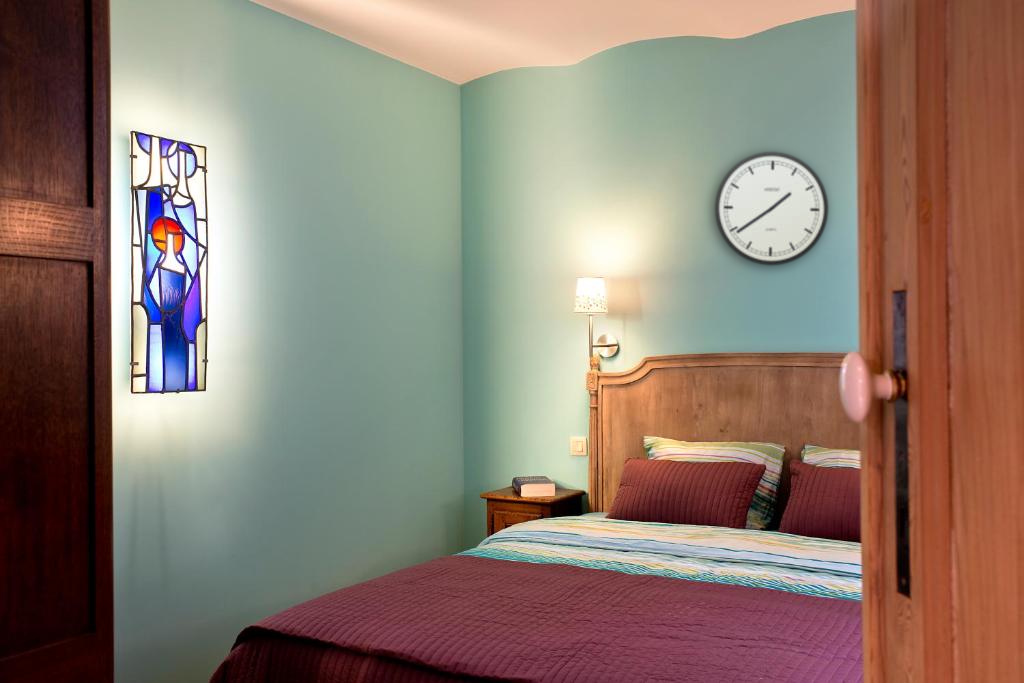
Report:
**1:39**
